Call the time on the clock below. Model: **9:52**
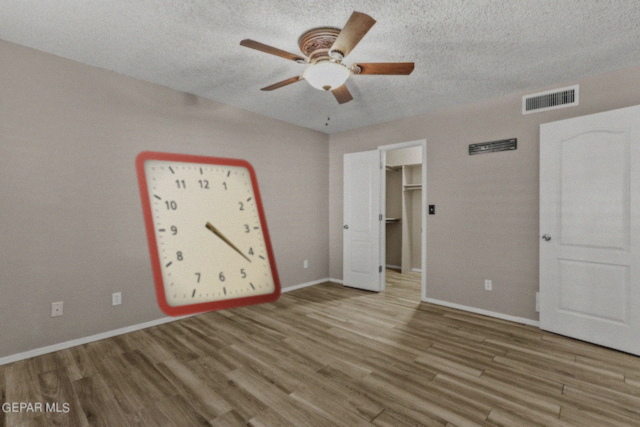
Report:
**4:22**
